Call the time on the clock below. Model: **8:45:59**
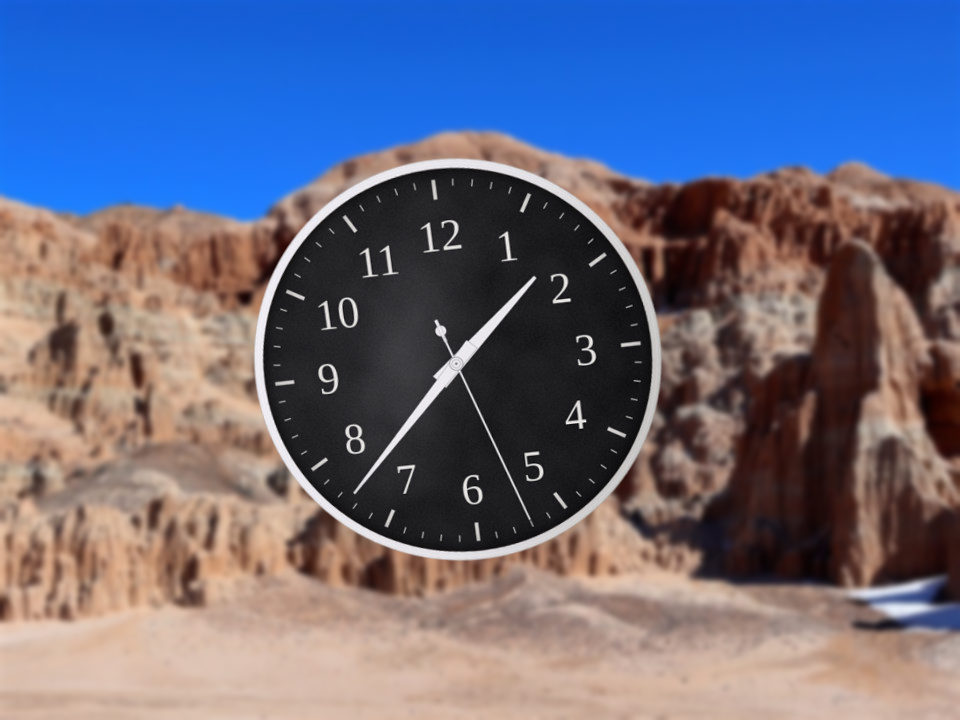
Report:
**1:37:27**
